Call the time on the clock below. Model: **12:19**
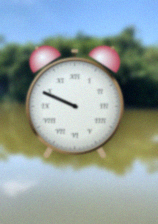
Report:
**9:49**
